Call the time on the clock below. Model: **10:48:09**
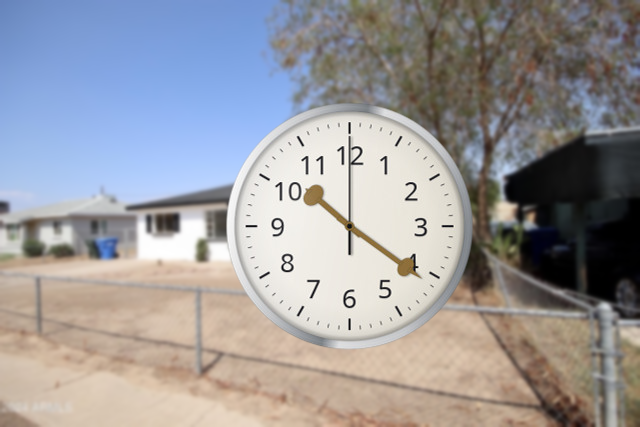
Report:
**10:21:00**
